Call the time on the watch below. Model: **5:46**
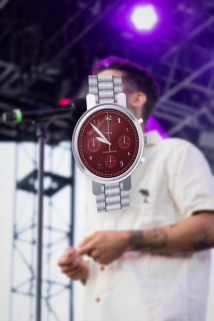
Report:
**9:53**
